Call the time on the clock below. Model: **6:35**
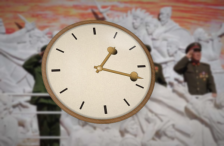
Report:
**1:18**
